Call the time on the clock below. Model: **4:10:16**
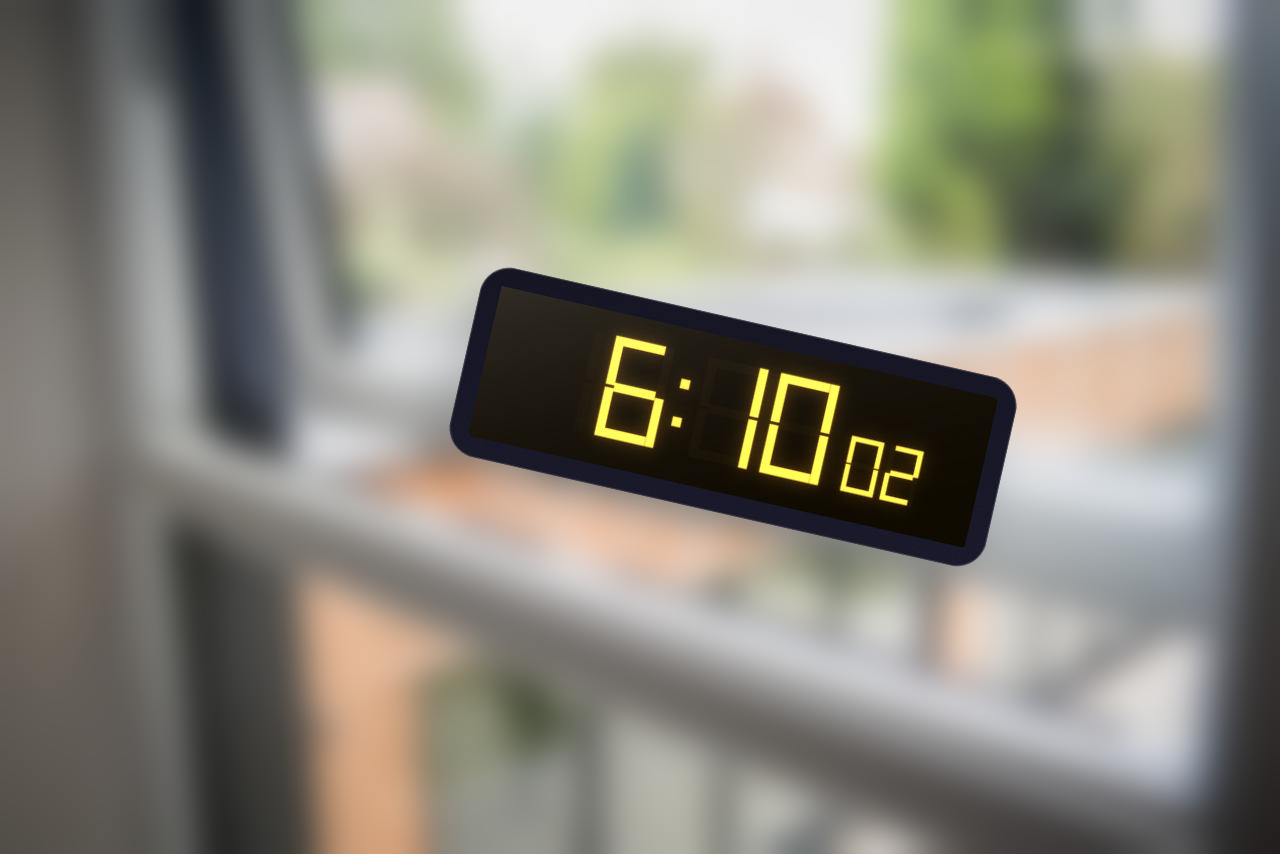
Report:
**6:10:02**
